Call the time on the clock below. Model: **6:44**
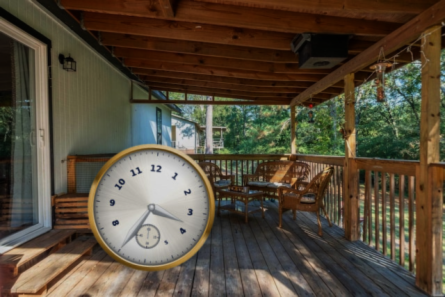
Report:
**3:35**
